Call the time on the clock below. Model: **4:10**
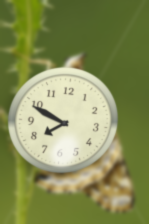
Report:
**7:49**
